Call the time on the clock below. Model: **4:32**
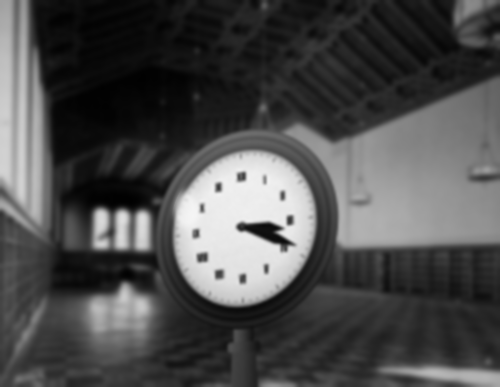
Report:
**3:19**
